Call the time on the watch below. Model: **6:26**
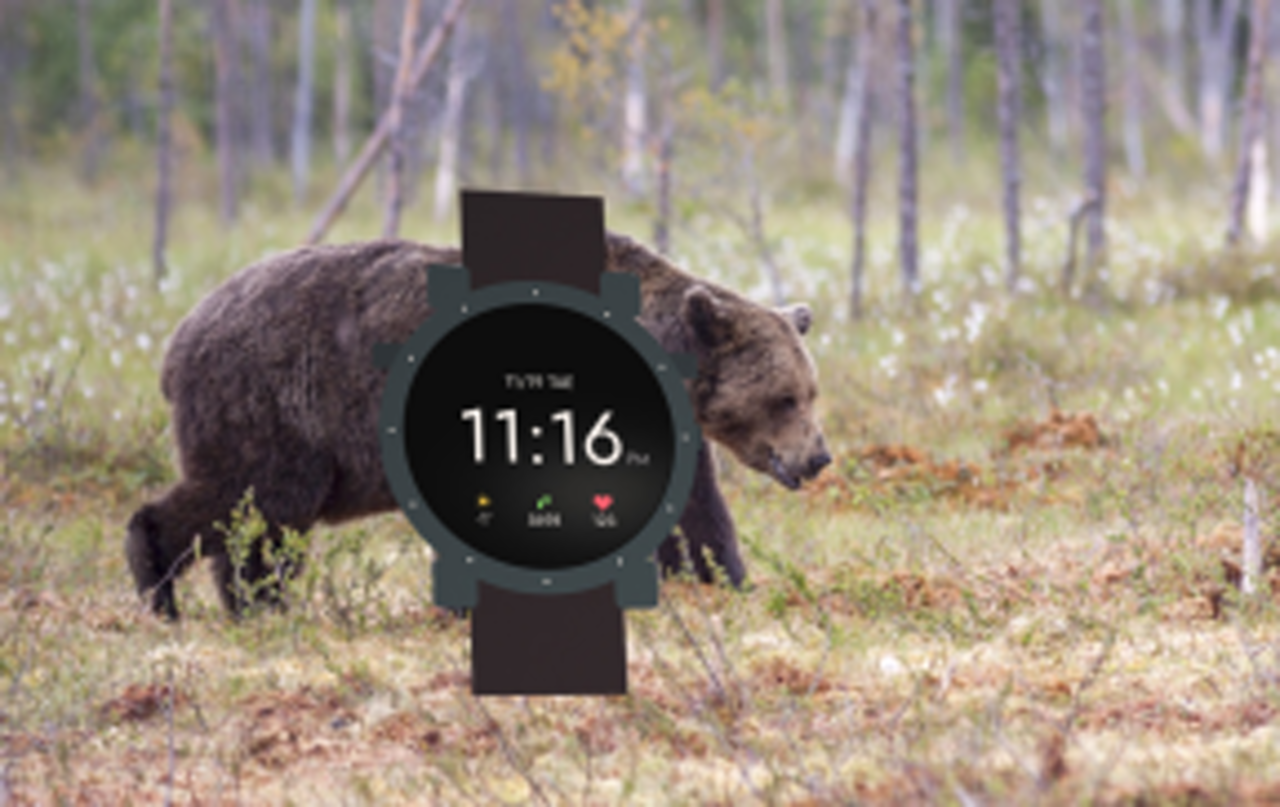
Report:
**11:16**
